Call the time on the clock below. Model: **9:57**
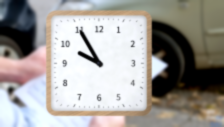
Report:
**9:55**
